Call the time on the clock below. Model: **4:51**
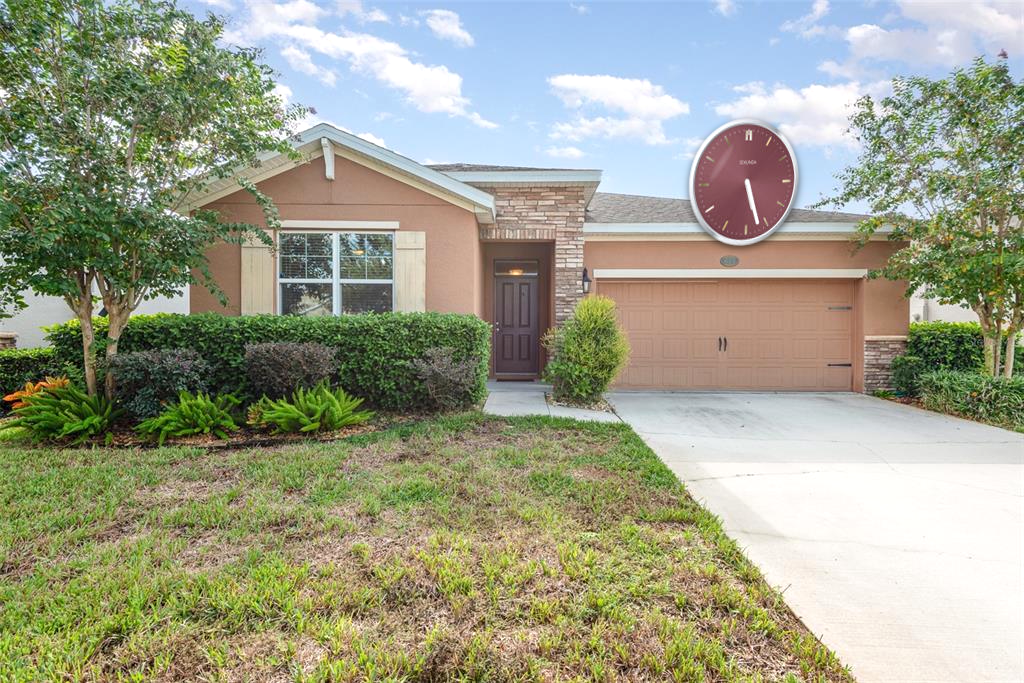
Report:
**5:27**
